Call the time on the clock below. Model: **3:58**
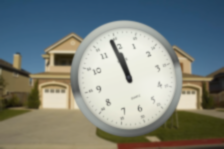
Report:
**11:59**
